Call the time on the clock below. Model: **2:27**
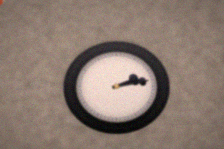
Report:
**2:13**
